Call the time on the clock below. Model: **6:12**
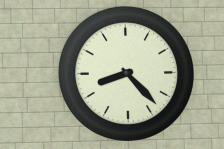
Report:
**8:23**
